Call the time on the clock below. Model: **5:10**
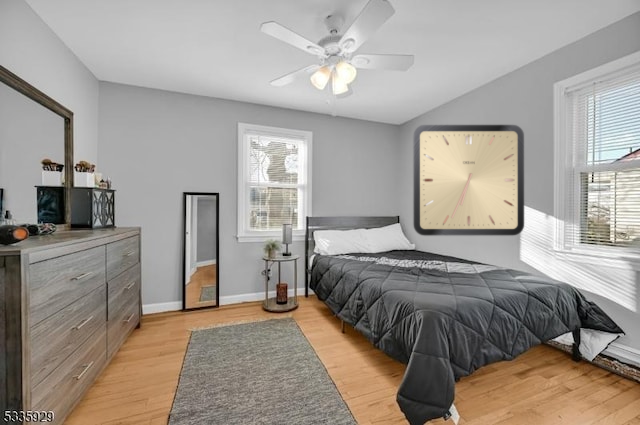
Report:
**6:34**
